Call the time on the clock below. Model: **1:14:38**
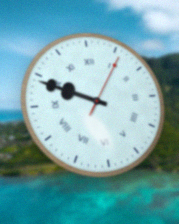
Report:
**9:49:06**
